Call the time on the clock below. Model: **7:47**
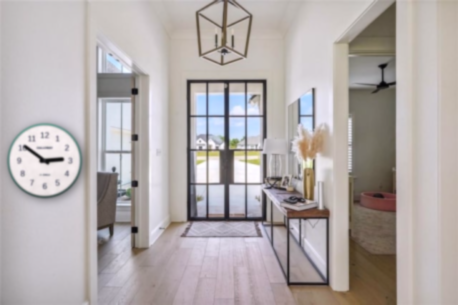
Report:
**2:51**
